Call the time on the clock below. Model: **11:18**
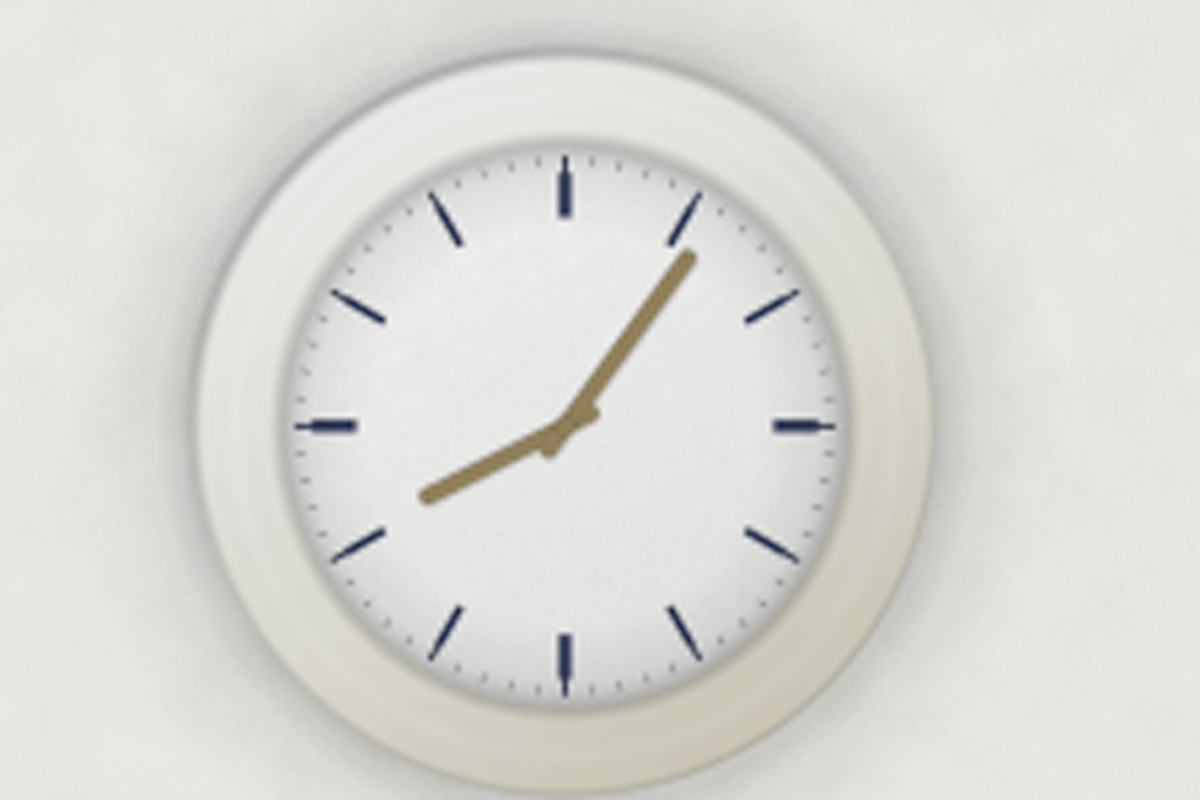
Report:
**8:06**
